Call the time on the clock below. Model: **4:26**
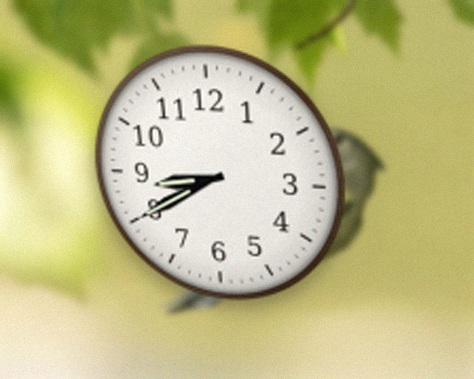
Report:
**8:40**
